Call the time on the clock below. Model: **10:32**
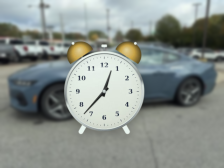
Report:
**12:37**
